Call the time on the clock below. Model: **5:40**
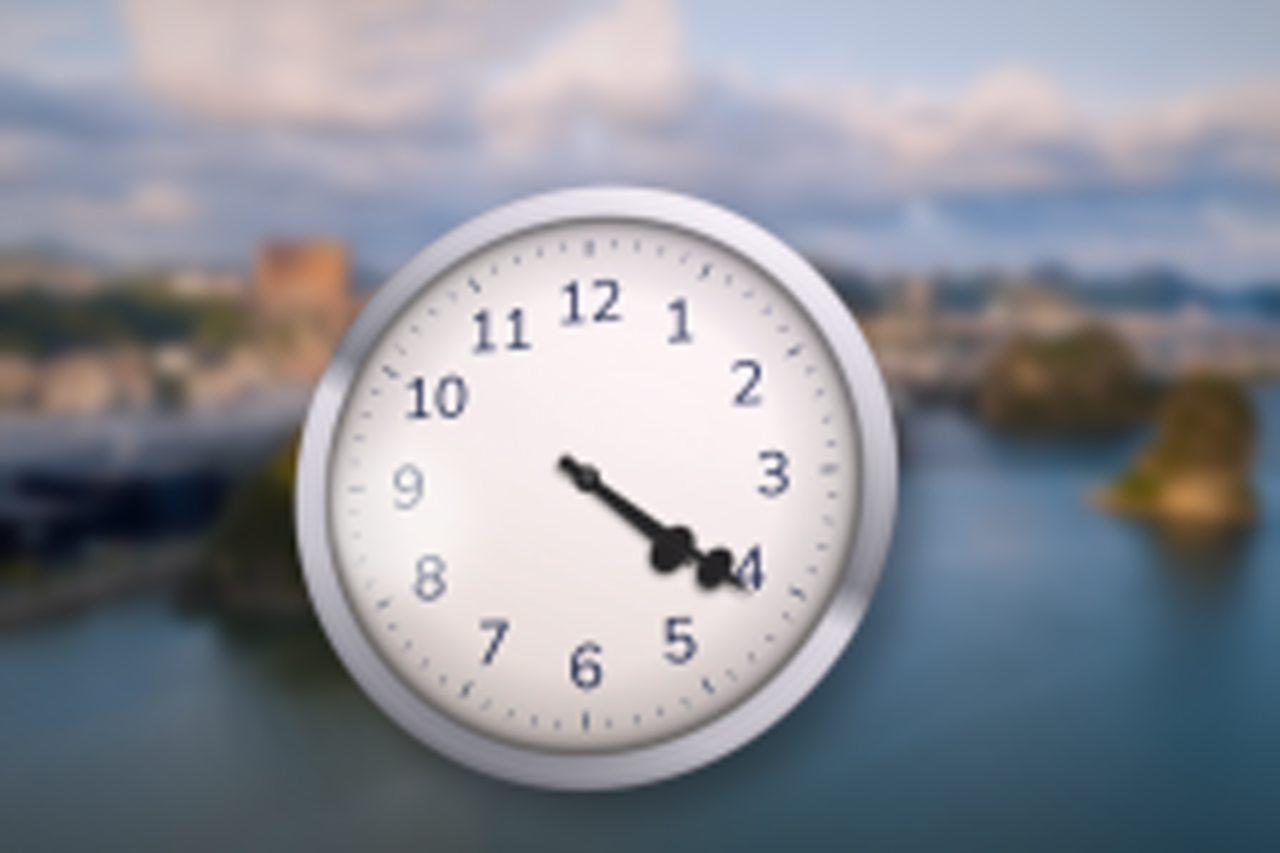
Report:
**4:21**
